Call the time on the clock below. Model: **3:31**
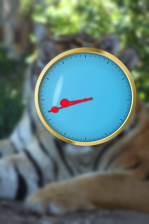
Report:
**8:42**
